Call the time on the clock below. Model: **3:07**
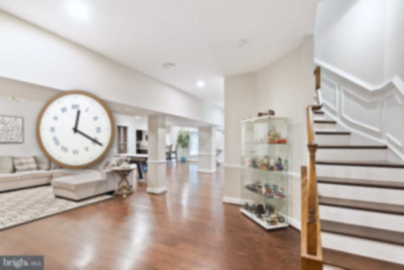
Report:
**12:20**
